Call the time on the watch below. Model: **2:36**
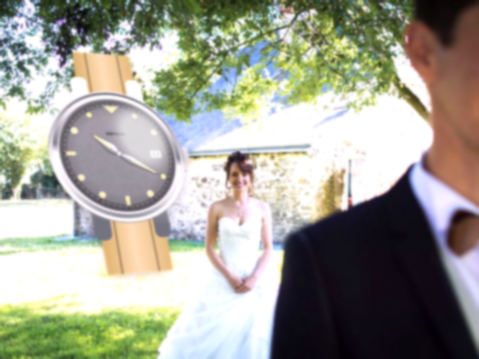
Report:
**10:20**
